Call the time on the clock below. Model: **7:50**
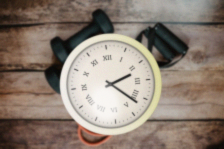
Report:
**2:22**
